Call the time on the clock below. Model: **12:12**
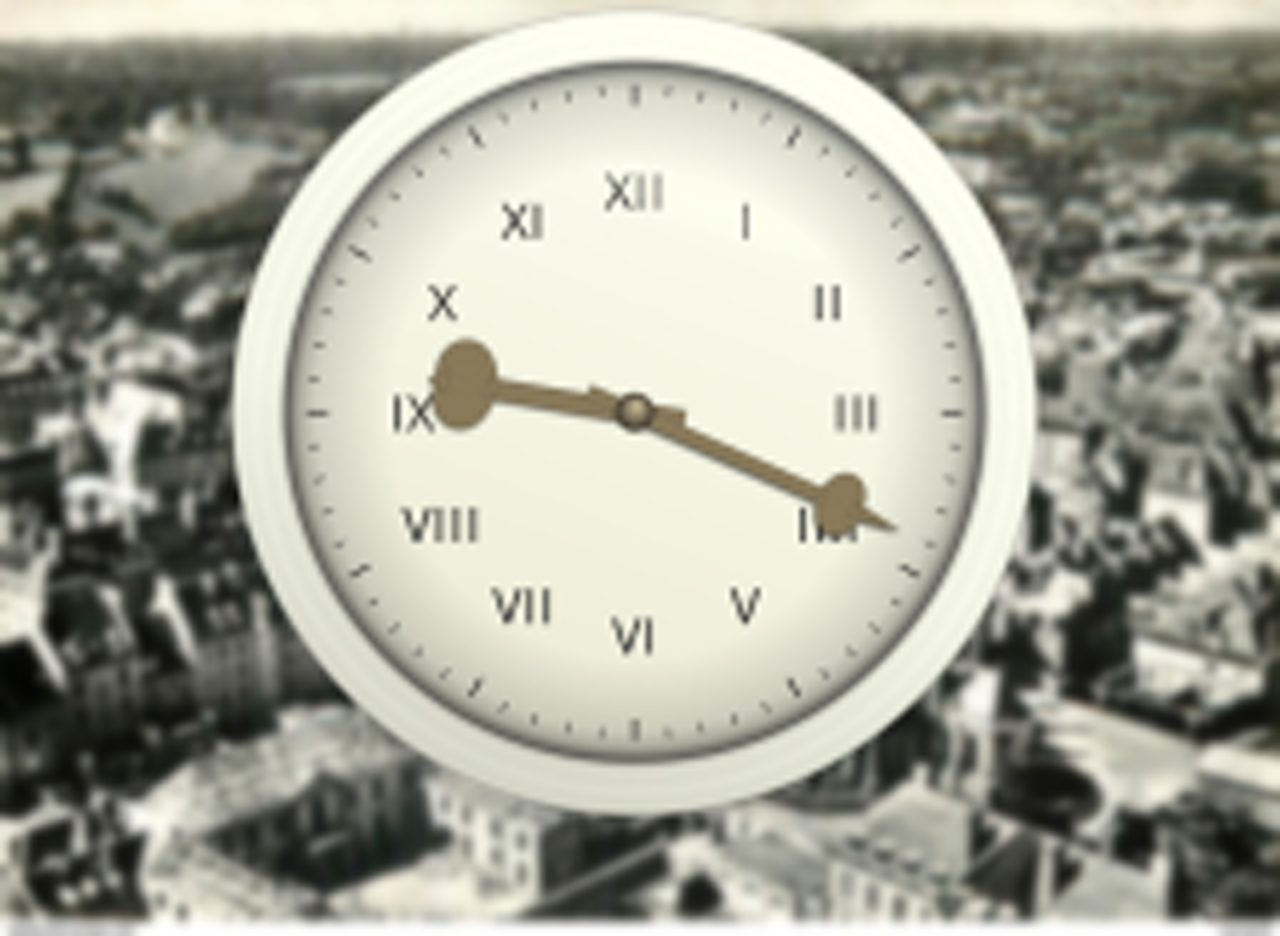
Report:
**9:19**
